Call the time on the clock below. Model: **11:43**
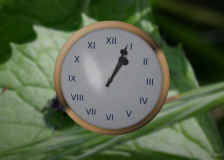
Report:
**1:04**
